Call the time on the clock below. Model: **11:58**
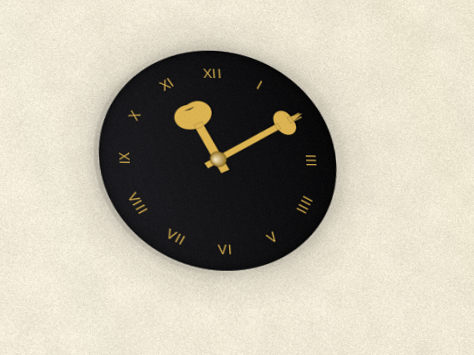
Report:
**11:10**
